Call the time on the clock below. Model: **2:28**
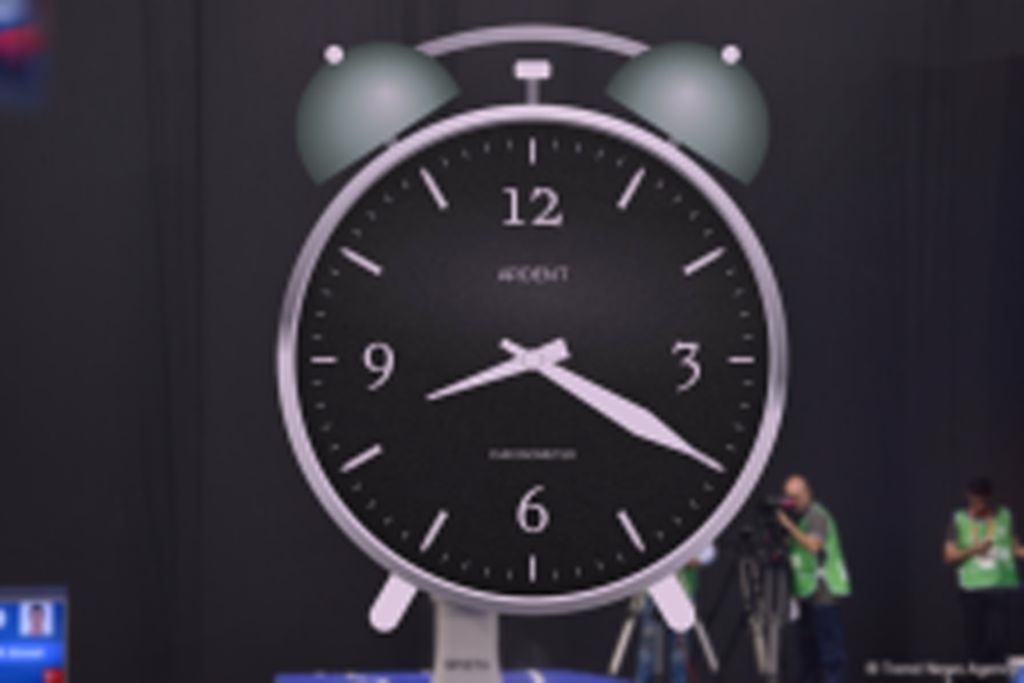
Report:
**8:20**
